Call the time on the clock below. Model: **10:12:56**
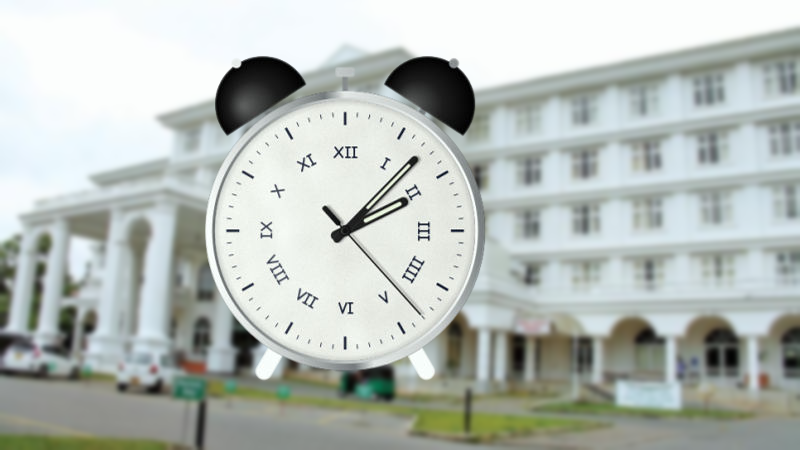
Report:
**2:07:23**
